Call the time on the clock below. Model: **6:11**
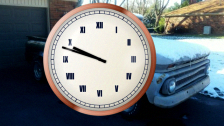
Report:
**9:48**
